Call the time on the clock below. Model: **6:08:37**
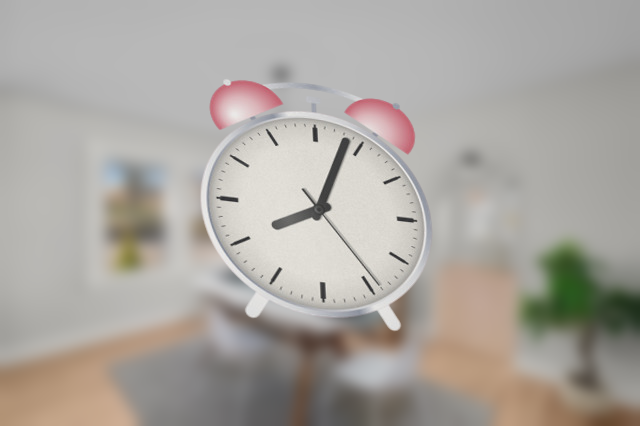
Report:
**8:03:24**
